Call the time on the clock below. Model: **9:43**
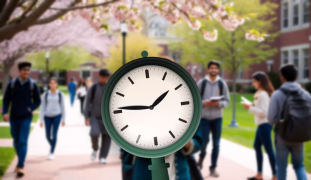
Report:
**1:46**
